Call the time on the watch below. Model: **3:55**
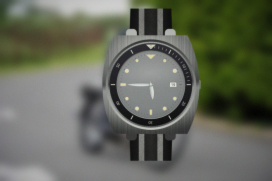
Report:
**5:45**
